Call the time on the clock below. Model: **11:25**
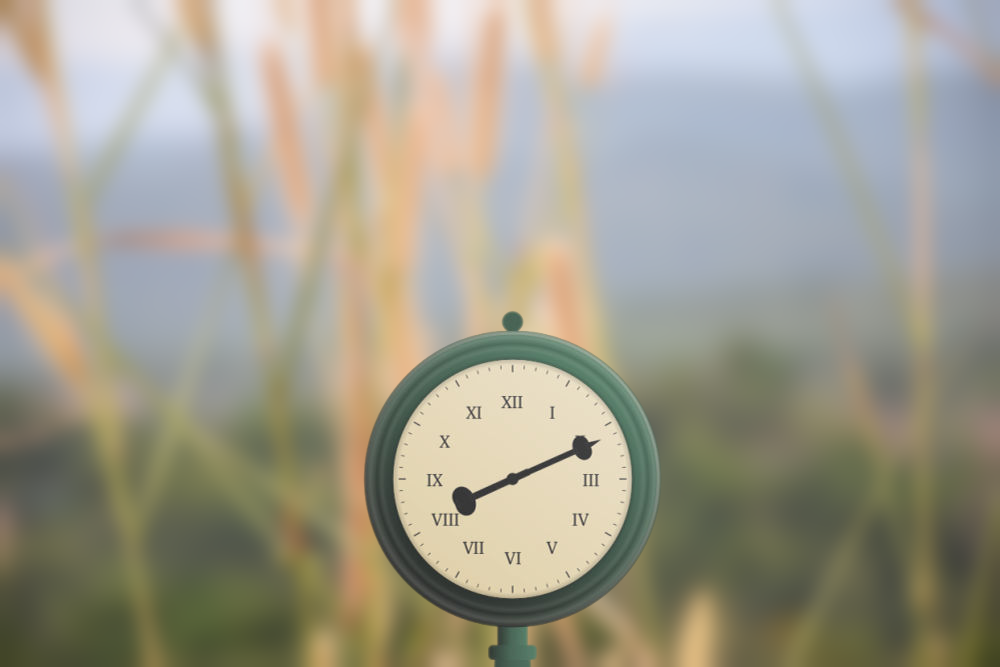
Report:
**8:11**
